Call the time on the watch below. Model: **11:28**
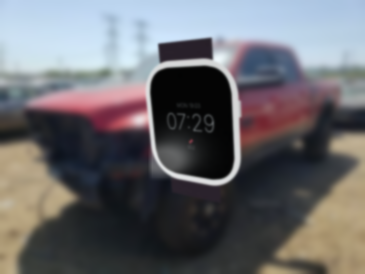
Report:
**7:29**
